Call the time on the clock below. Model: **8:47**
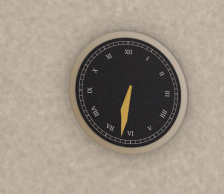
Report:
**6:32**
